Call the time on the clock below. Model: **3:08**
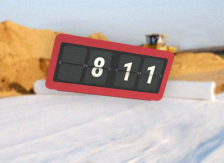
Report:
**8:11**
